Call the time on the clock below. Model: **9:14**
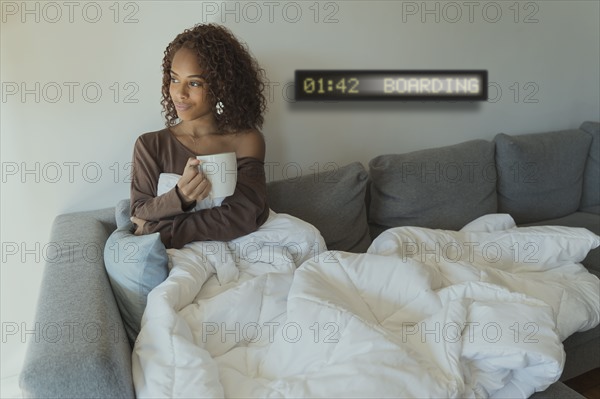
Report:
**1:42**
